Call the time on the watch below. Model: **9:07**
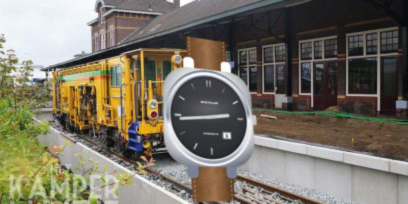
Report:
**2:44**
